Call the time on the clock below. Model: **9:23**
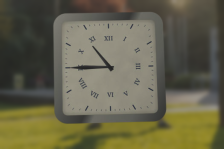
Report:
**10:45**
